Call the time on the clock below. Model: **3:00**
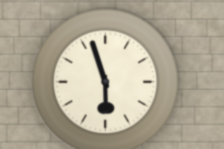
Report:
**5:57**
